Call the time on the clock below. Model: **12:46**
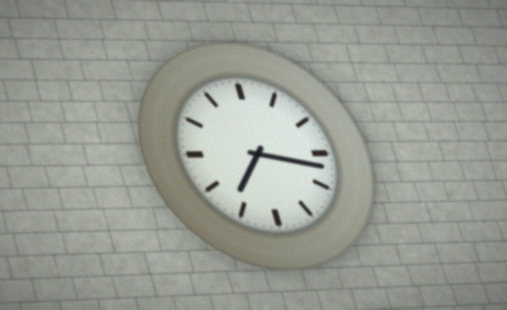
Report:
**7:17**
